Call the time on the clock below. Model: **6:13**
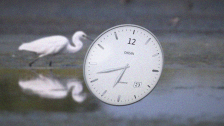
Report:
**6:42**
